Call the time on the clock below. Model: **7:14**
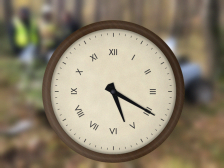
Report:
**5:20**
